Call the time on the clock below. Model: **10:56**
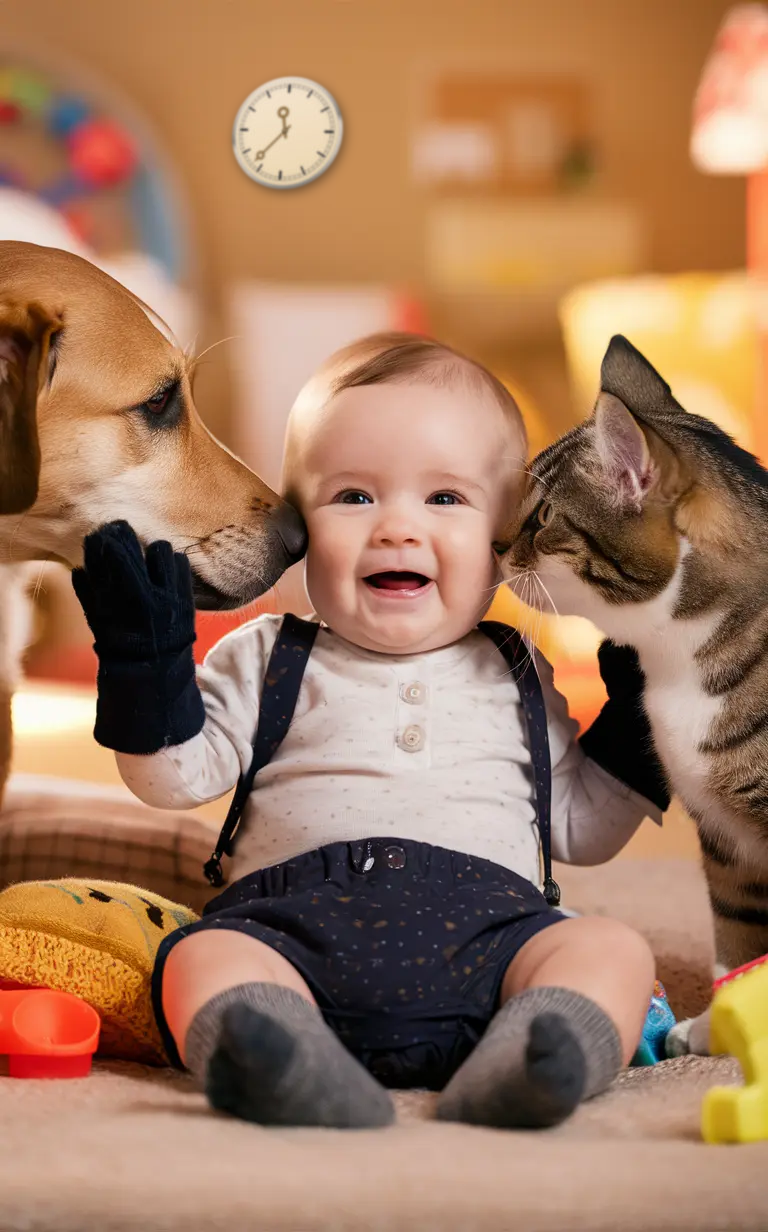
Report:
**11:37**
